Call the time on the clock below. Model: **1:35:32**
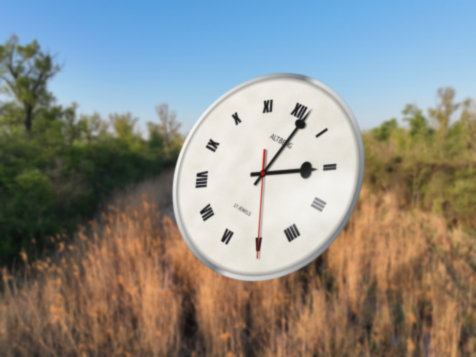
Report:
**2:01:25**
